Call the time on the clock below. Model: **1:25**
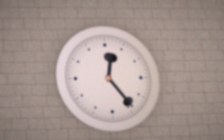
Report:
**12:24**
